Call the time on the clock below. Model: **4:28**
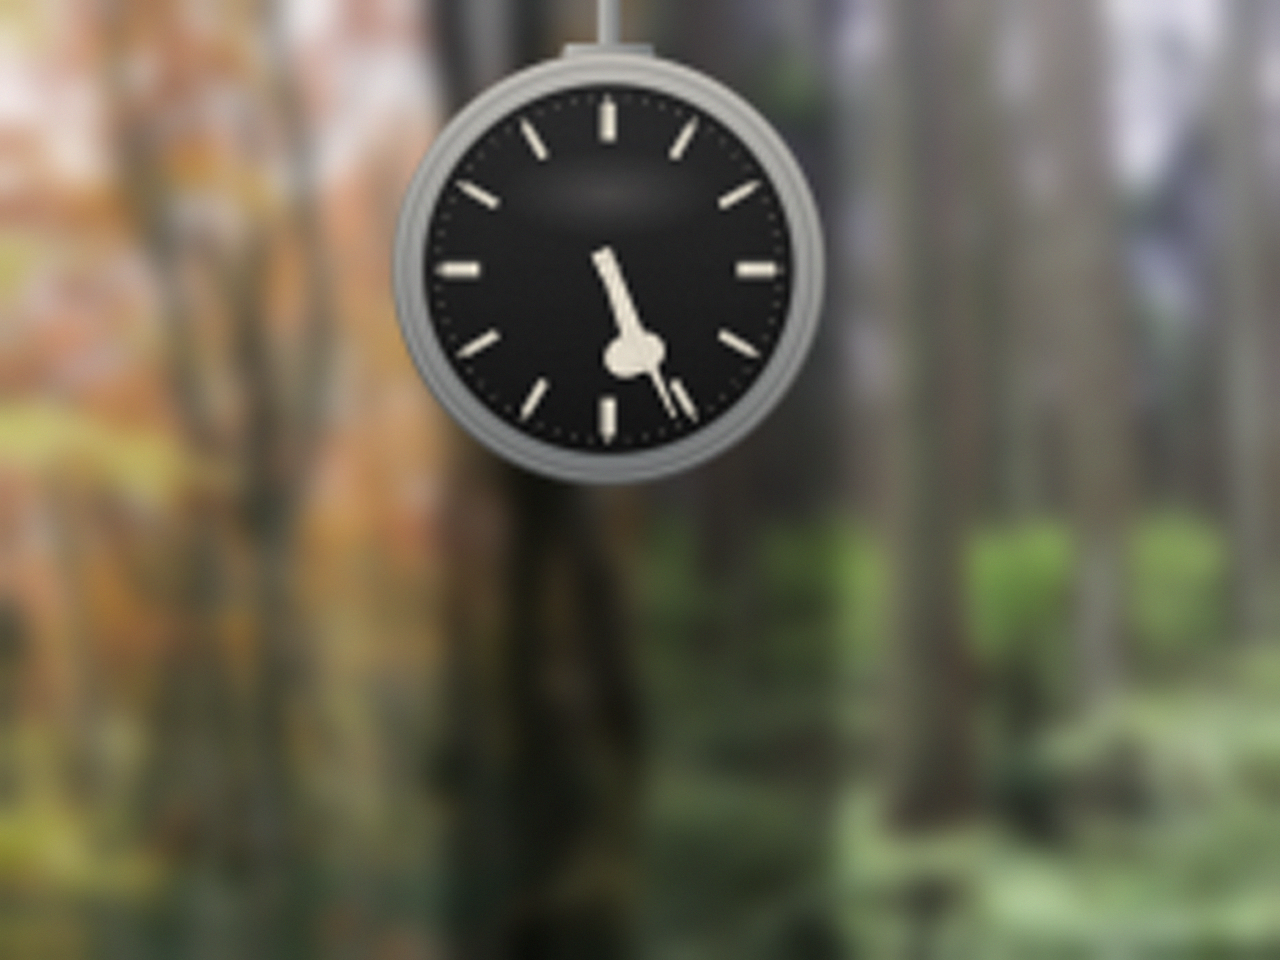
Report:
**5:26**
